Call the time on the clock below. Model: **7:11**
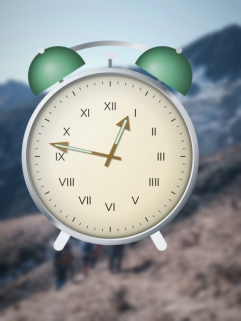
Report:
**12:47**
